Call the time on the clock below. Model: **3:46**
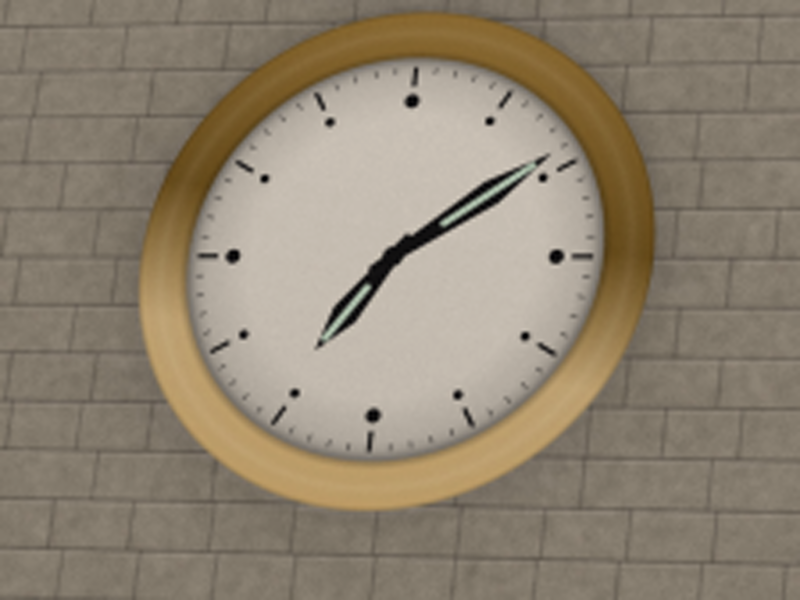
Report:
**7:09**
